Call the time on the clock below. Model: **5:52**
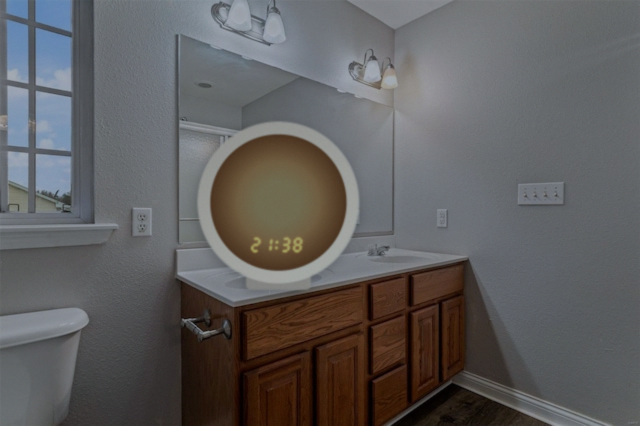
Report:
**21:38**
